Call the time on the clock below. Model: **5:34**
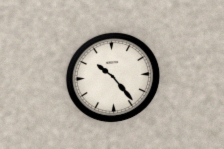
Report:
**10:24**
